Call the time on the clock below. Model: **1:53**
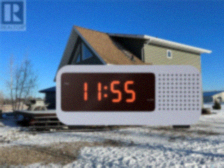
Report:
**11:55**
